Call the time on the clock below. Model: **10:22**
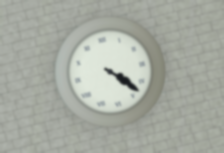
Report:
**4:23**
